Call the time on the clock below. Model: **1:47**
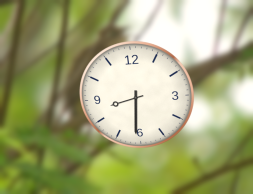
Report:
**8:31**
